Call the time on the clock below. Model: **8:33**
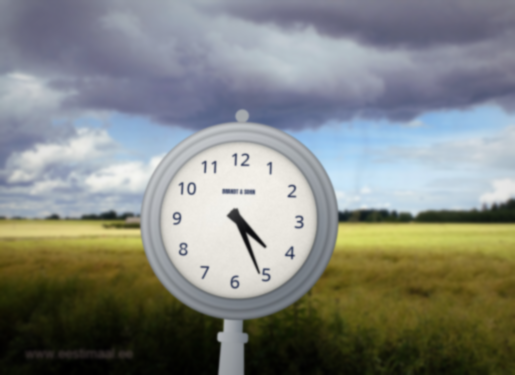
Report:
**4:26**
